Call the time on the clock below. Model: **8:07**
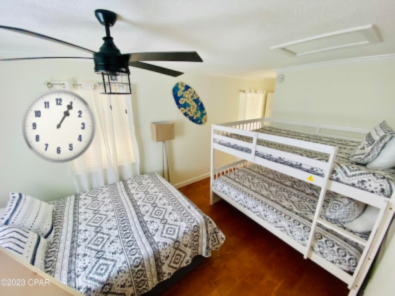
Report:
**1:05**
